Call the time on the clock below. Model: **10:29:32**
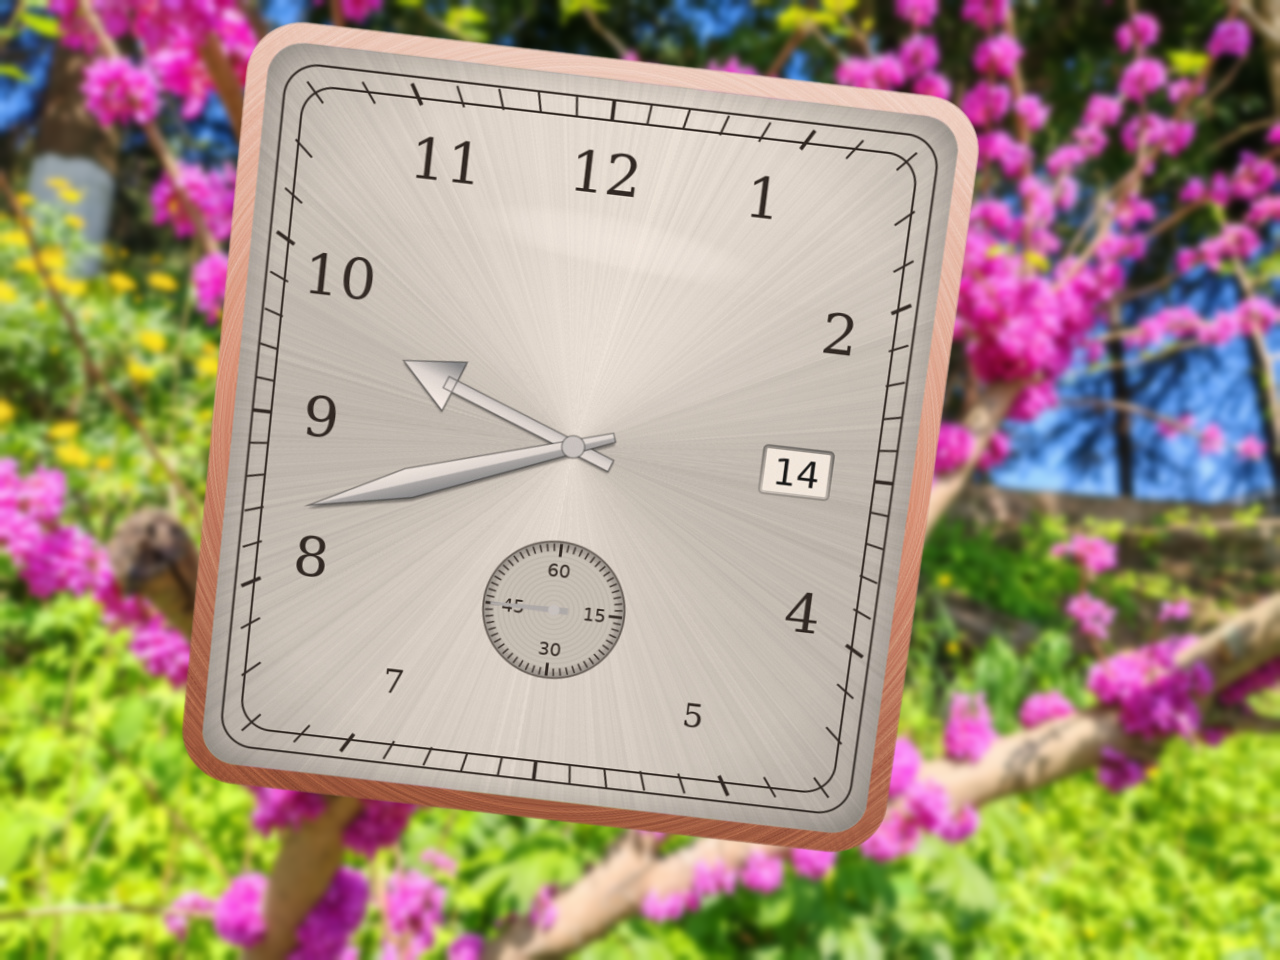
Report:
**9:41:45**
